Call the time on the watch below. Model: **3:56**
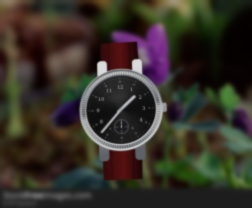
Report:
**1:37**
